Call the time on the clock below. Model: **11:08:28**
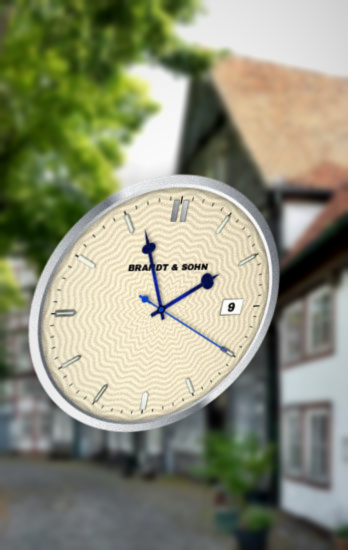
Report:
**1:56:20**
